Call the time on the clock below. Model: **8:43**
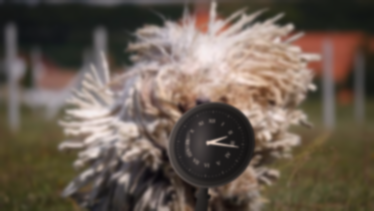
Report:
**2:16**
